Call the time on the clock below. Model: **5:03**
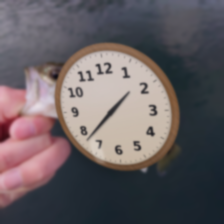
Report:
**1:38**
